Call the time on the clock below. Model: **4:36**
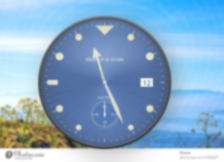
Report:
**11:26**
